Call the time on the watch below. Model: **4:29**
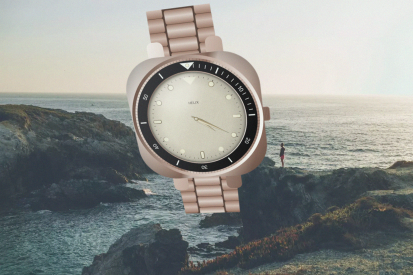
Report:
**4:20**
